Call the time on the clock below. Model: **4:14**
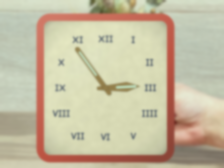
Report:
**2:54**
